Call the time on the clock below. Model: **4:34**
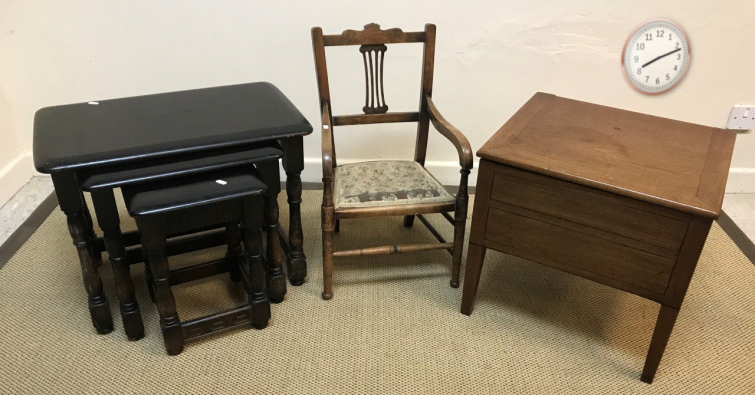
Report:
**8:12**
